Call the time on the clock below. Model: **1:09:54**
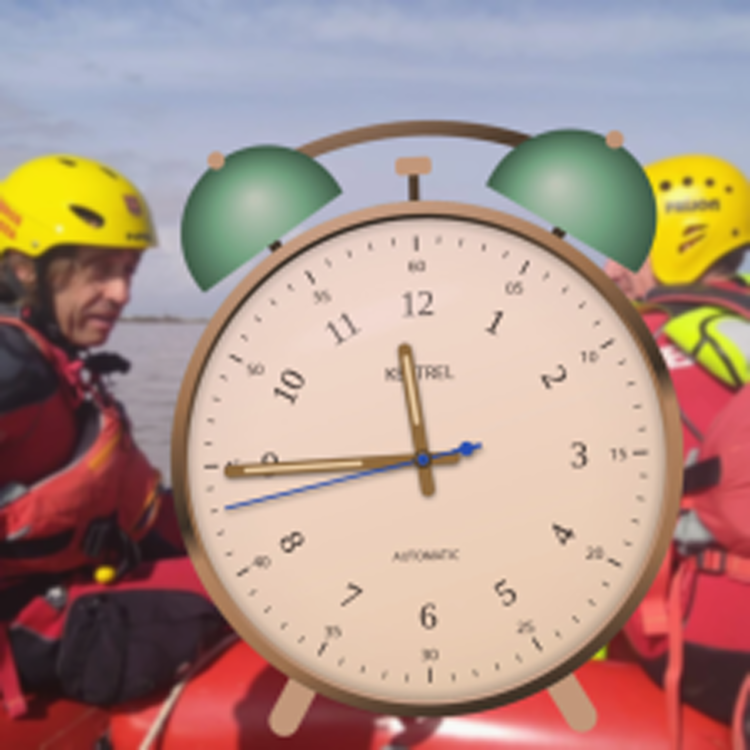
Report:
**11:44:43**
